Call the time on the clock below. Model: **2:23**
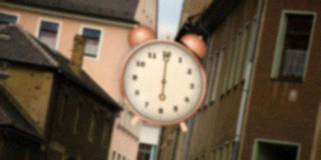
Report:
**6:00**
